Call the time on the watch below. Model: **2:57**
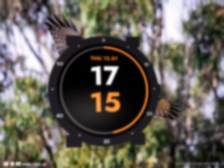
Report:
**17:15**
